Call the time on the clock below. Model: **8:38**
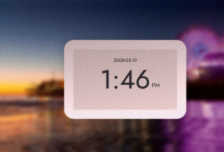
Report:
**1:46**
